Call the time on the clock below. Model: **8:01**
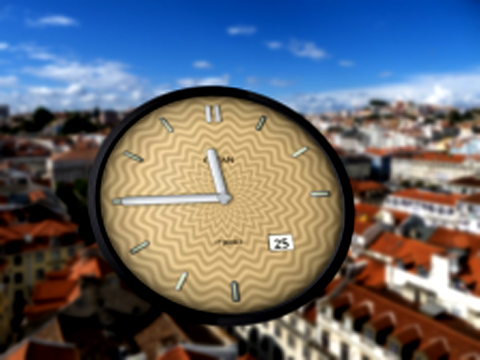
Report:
**11:45**
